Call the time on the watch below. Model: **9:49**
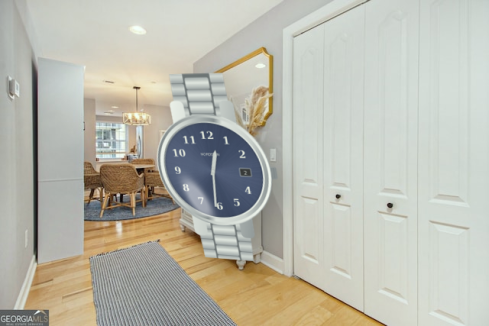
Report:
**12:31**
